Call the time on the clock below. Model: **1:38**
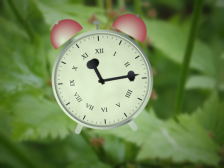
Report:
**11:14**
